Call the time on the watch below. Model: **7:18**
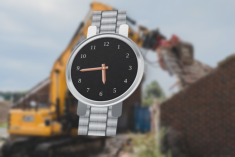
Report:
**5:44**
